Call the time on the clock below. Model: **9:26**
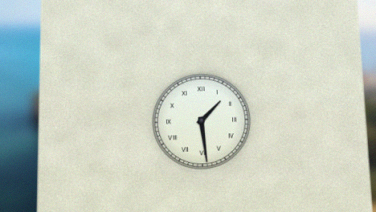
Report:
**1:29**
